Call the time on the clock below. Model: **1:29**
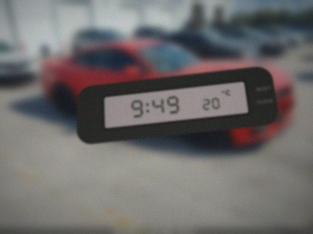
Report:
**9:49**
